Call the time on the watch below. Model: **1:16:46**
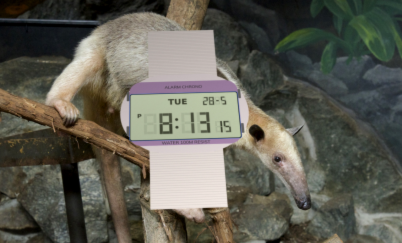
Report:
**8:13:15**
